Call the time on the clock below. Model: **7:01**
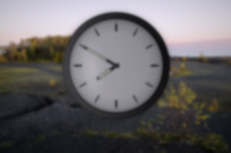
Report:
**7:50**
